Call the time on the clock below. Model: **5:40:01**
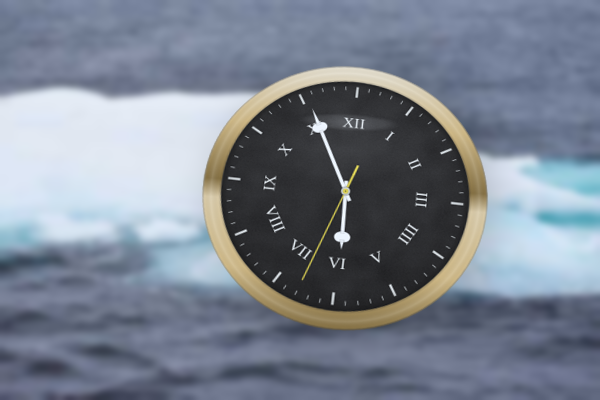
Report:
**5:55:33**
